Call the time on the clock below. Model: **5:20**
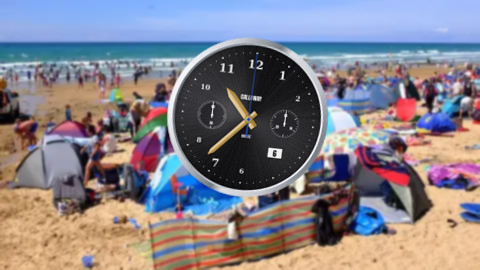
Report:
**10:37**
